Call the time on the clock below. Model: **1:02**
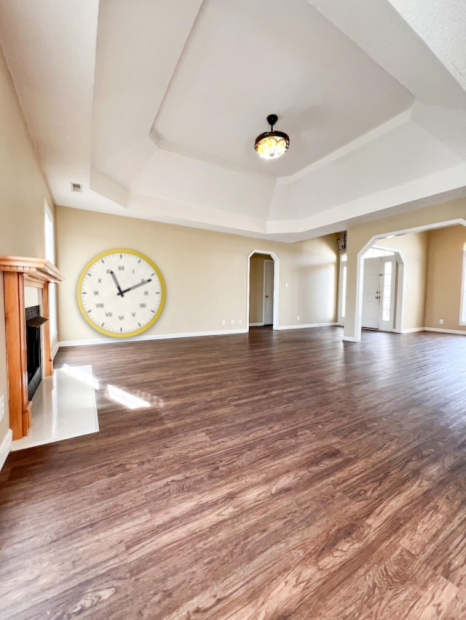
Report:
**11:11**
